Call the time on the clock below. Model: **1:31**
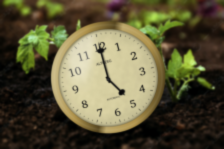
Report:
**5:00**
